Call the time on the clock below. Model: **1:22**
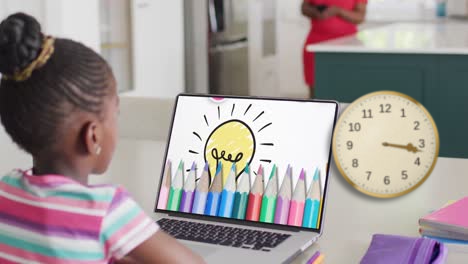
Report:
**3:17**
